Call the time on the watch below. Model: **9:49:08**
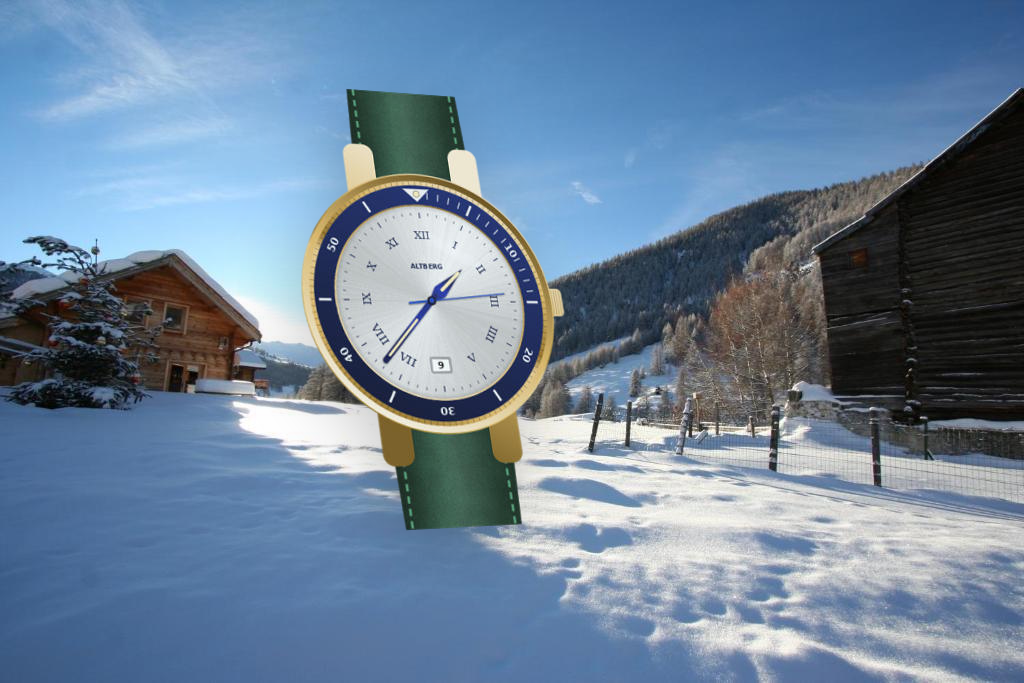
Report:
**1:37:14**
